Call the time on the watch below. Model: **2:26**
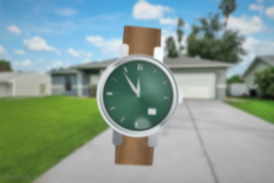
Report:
**11:54**
